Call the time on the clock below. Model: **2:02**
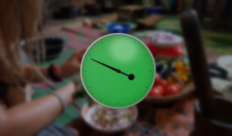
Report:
**3:49**
